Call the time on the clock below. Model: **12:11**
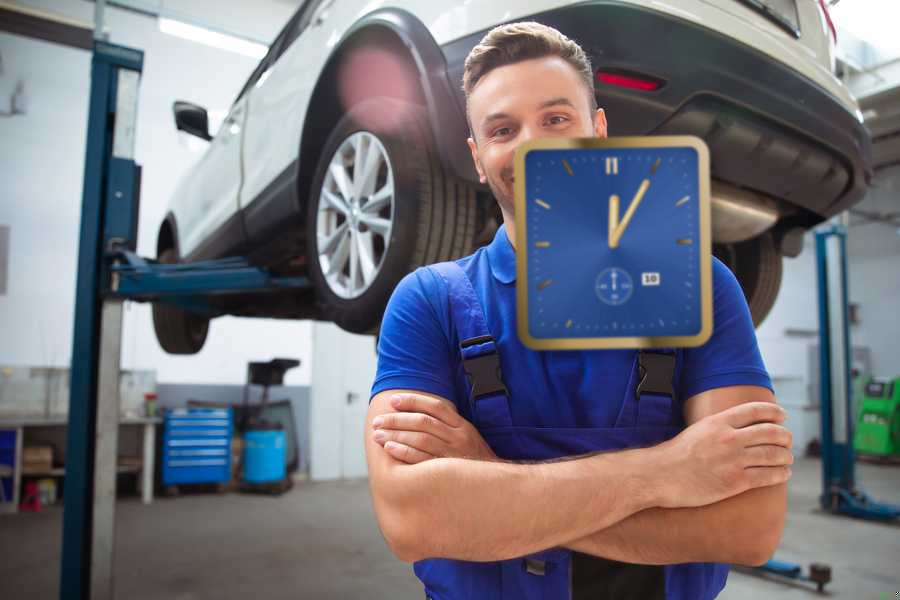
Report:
**12:05**
